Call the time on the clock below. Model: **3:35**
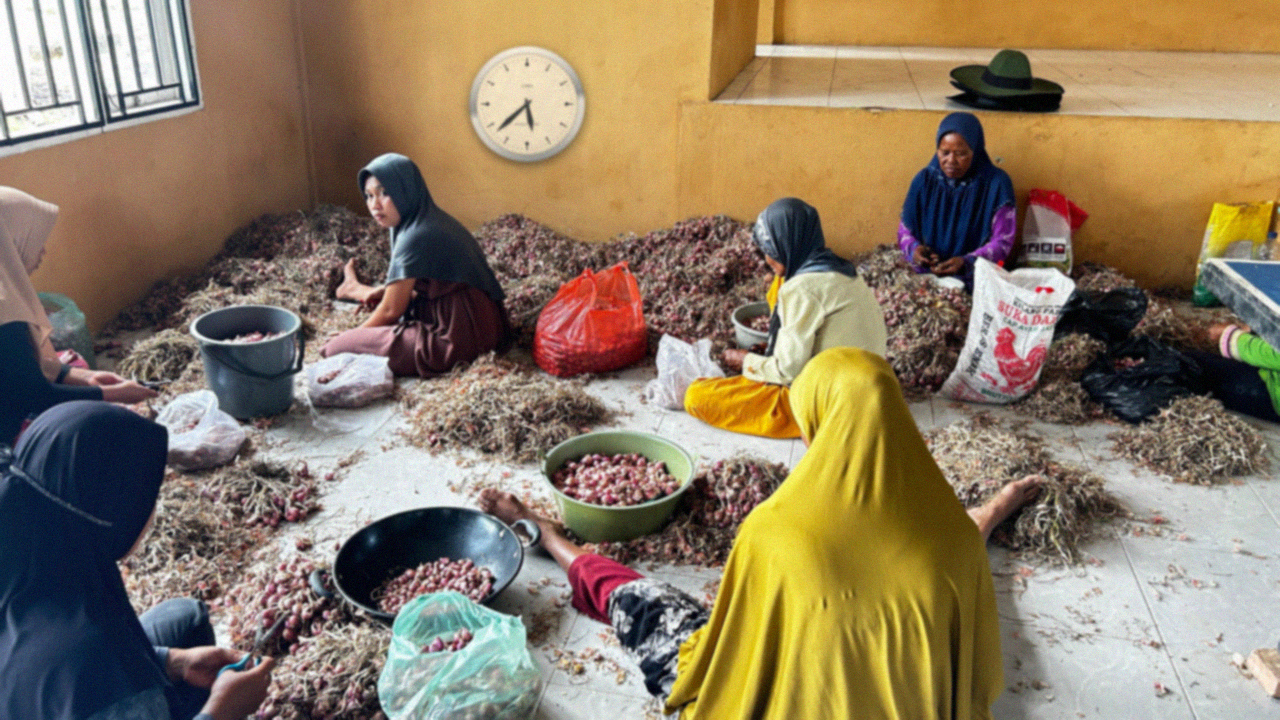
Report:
**5:38**
